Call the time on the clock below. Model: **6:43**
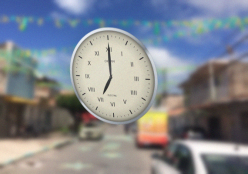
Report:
**7:00**
